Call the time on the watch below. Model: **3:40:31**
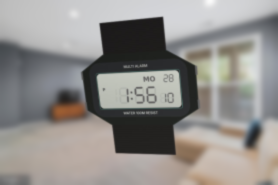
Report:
**1:56:10**
